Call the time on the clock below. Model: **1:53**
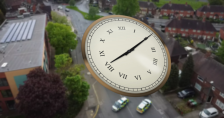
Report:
**8:10**
